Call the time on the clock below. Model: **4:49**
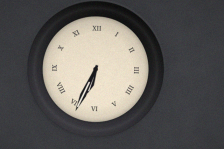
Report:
**6:34**
